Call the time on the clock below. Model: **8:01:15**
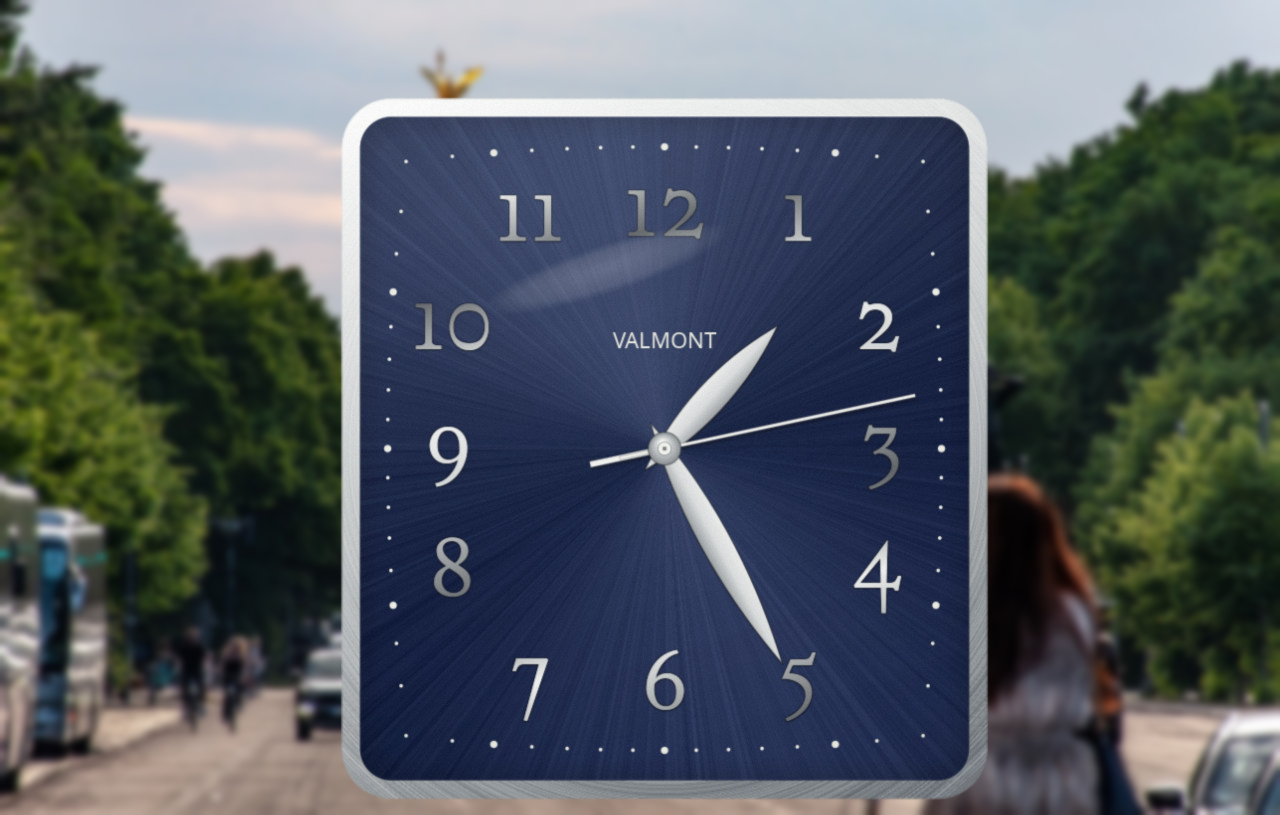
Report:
**1:25:13**
